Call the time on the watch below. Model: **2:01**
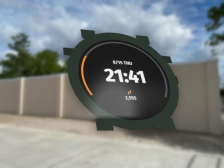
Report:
**21:41**
